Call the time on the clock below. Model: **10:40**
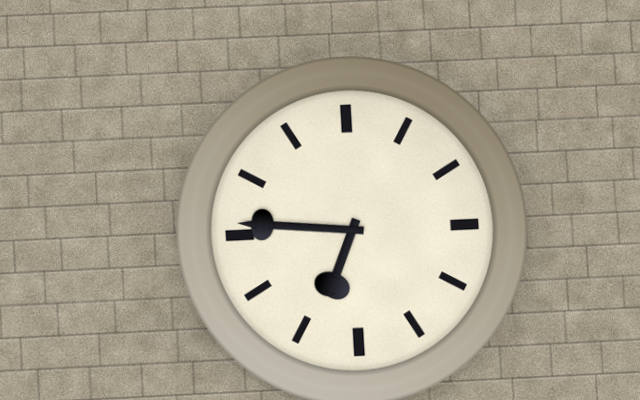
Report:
**6:46**
